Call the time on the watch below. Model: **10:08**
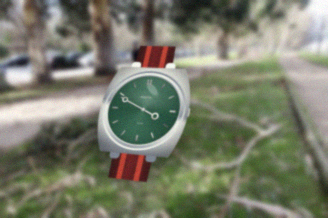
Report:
**3:49**
